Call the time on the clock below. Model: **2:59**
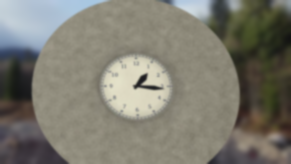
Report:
**1:16**
